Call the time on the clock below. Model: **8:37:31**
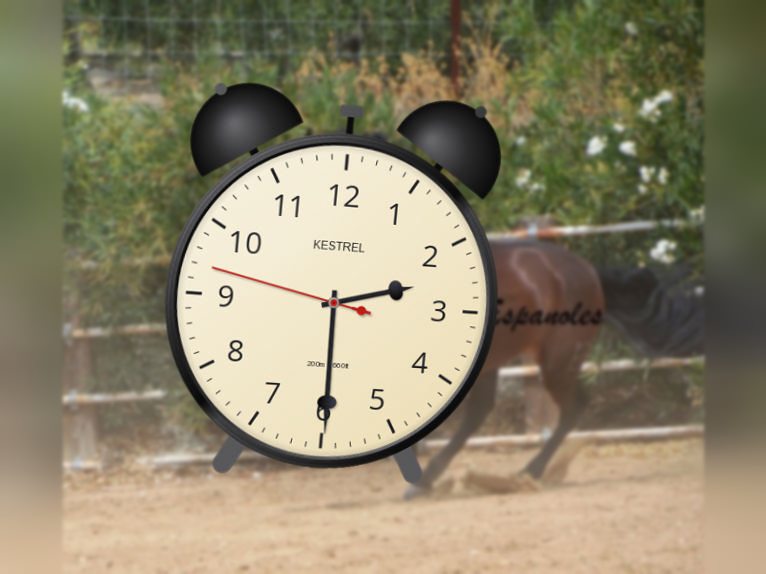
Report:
**2:29:47**
